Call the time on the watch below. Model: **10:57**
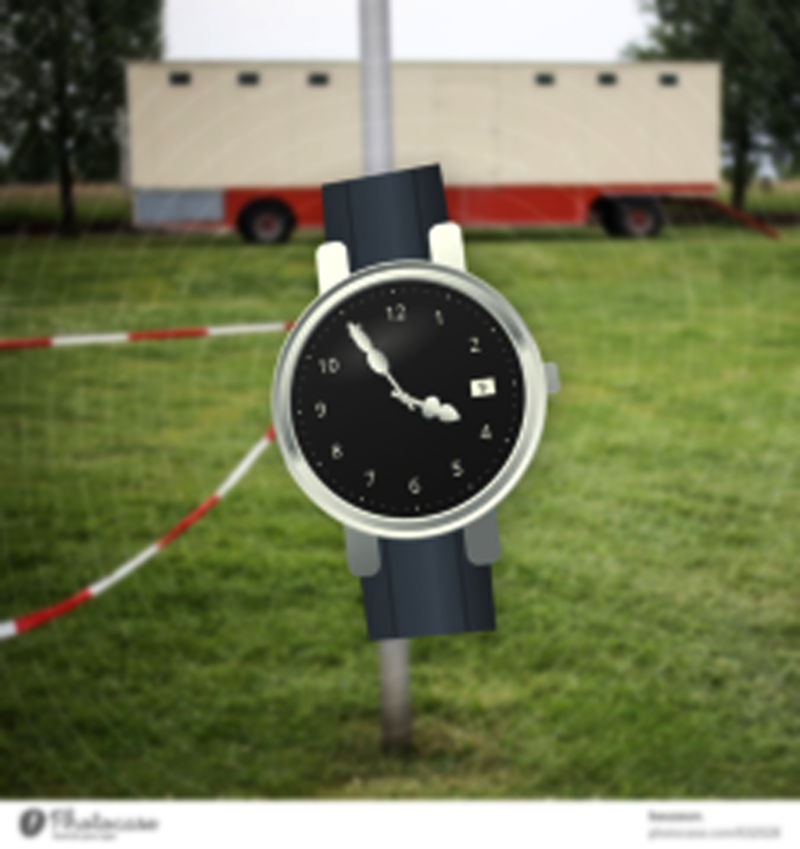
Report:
**3:55**
